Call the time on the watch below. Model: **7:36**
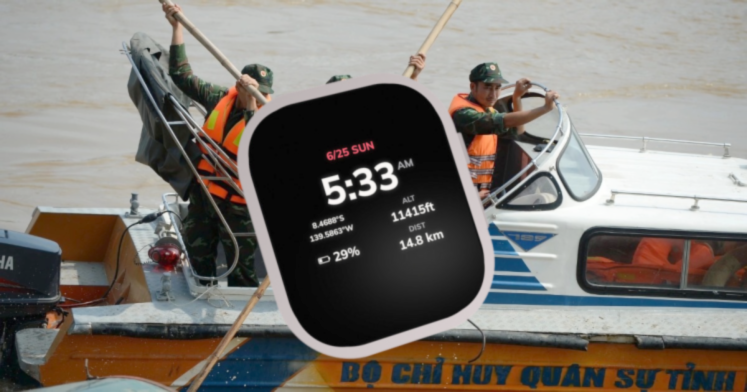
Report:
**5:33**
